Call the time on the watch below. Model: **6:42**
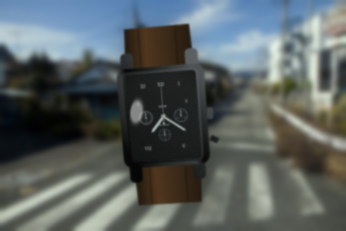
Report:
**7:21**
